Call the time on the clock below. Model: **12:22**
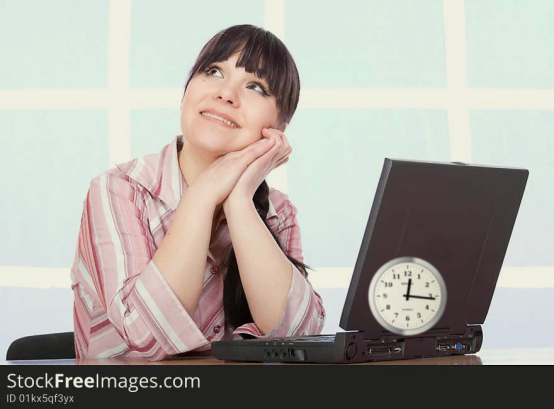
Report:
**12:16**
